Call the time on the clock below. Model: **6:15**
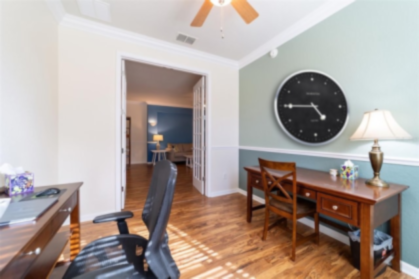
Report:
**4:45**
